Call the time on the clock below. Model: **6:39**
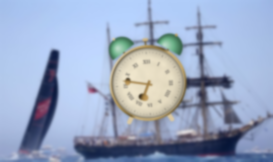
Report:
**6:47**
